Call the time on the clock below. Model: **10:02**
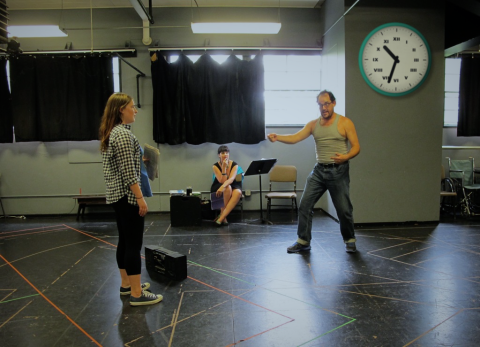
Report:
**10:33**
